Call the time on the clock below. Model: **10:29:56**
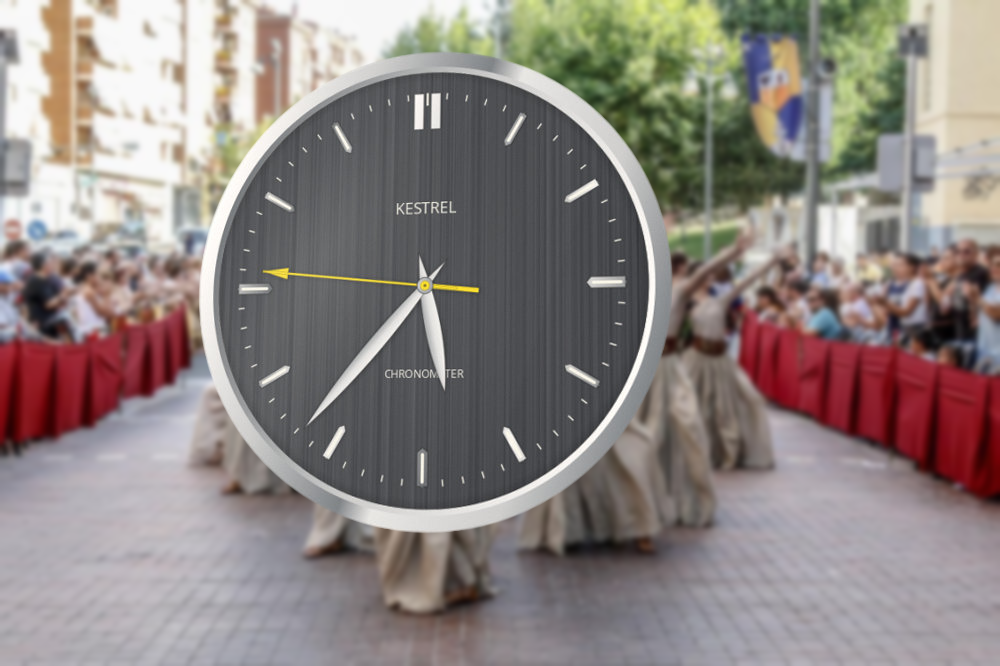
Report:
**5:36:46**
